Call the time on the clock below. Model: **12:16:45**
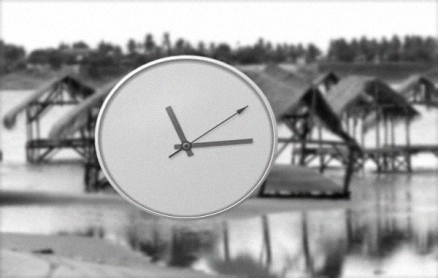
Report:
**11:14:09**
